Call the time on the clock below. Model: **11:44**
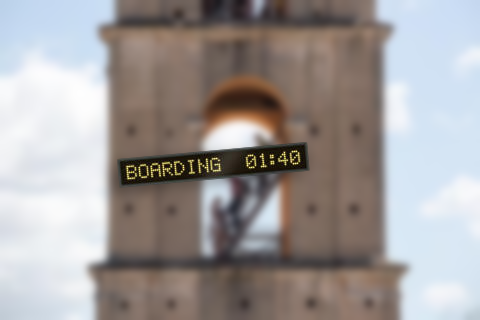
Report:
**1:40**
